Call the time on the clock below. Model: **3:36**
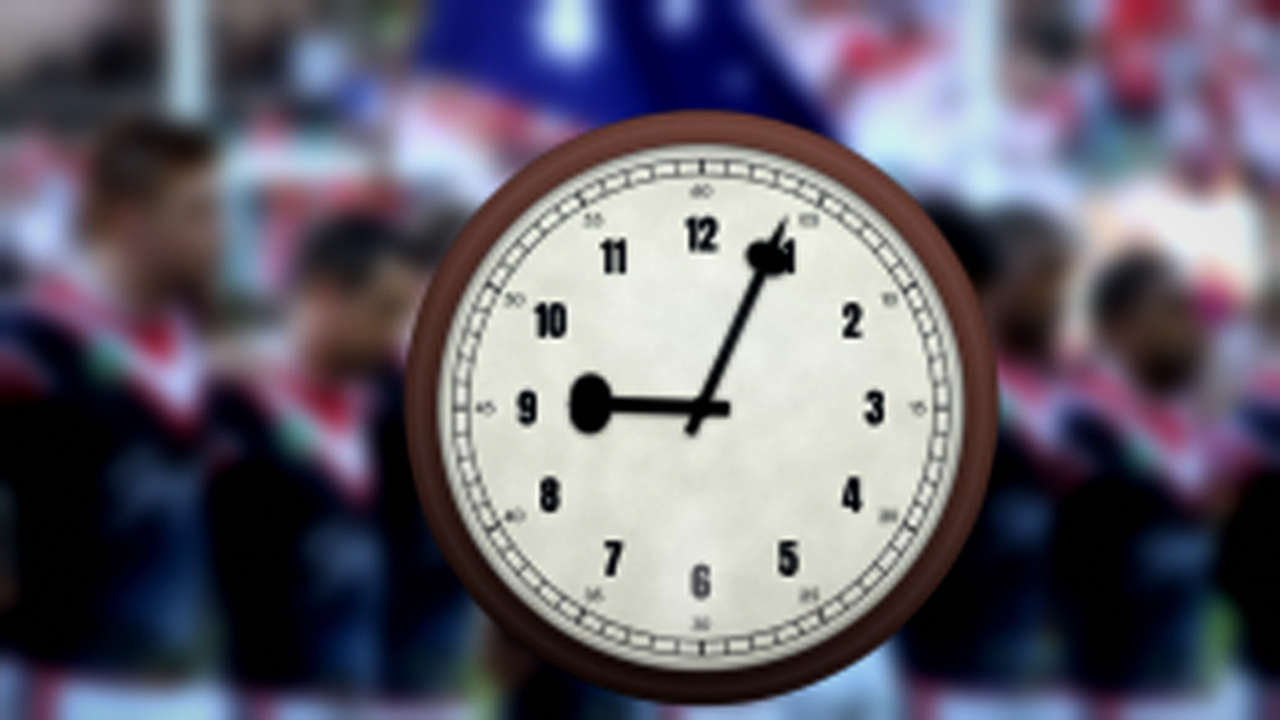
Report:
**9:04**
